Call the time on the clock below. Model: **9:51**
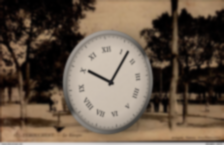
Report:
**10:07**
